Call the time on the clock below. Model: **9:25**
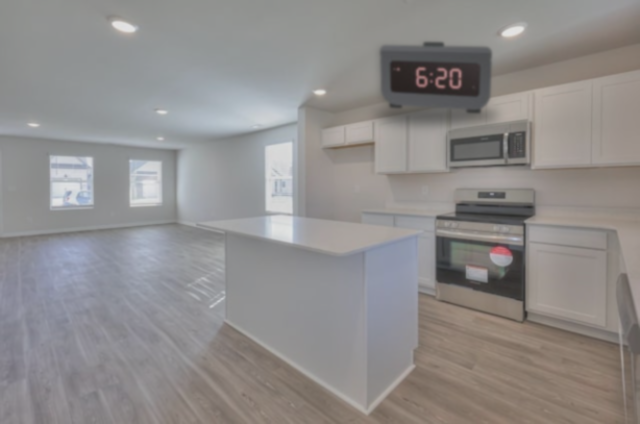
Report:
**6:20**
